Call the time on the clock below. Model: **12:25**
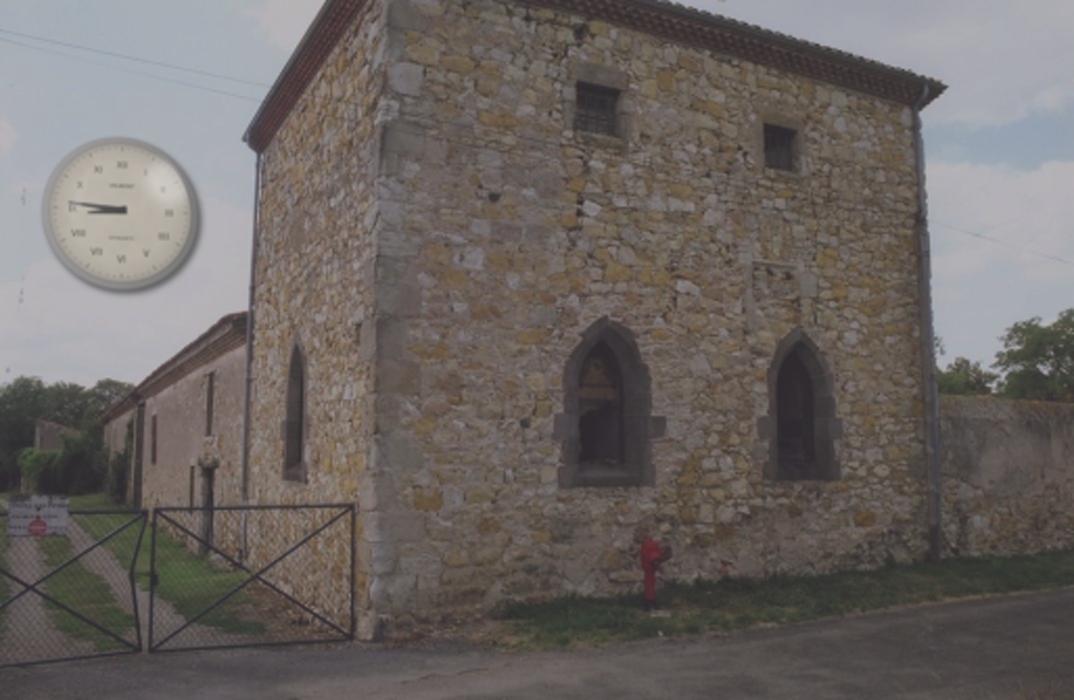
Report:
**8:46**
